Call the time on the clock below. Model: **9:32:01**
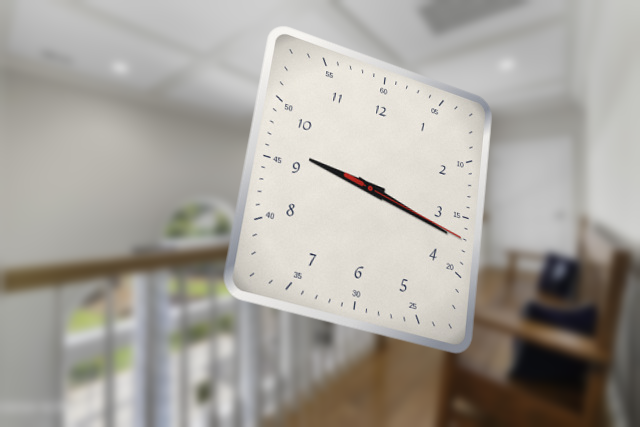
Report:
**9:17:17**
